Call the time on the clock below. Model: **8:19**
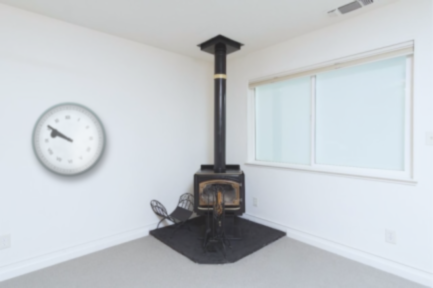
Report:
**9:51**
